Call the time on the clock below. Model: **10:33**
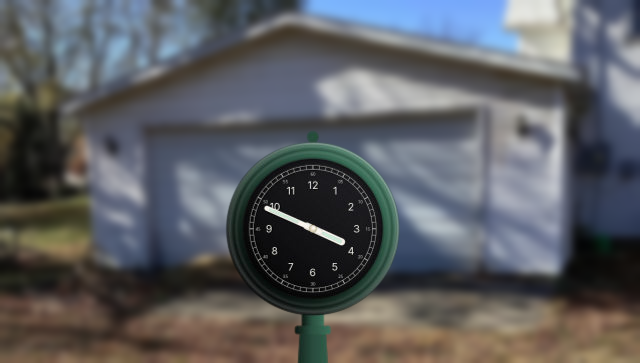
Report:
**3:49**
